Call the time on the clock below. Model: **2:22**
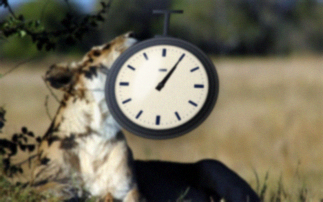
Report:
**1:05**
